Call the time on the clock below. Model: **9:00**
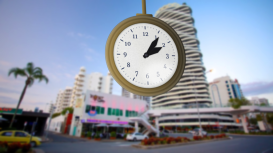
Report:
**2:06**
